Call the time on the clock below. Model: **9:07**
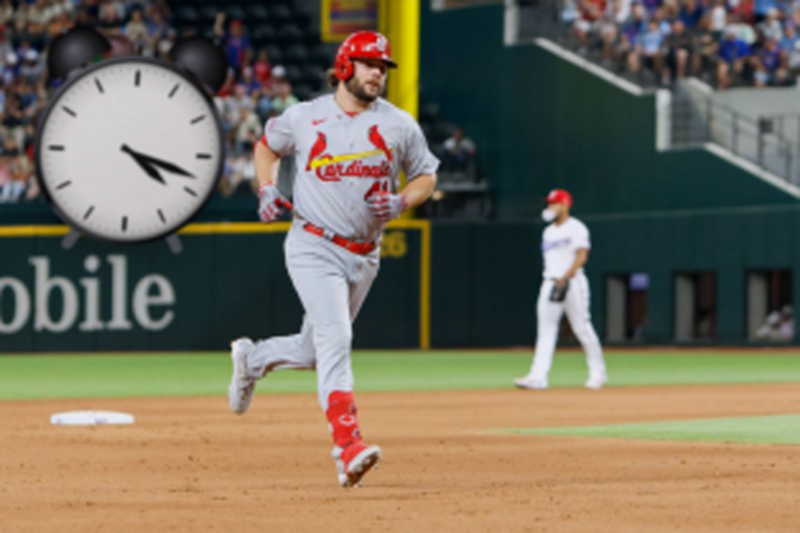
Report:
**4:18**
